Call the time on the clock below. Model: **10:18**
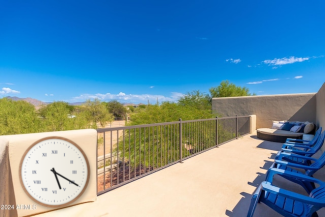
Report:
**5:20**
